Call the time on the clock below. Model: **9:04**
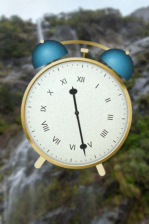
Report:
**11:27**
